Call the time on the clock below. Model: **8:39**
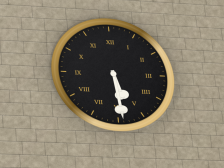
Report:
**5:29**
